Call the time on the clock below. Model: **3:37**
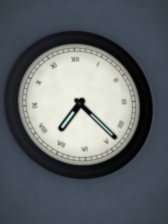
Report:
**7:23**
